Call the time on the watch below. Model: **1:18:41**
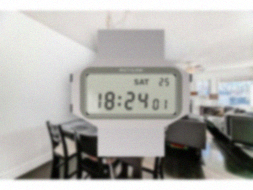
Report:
**18:24:01**
